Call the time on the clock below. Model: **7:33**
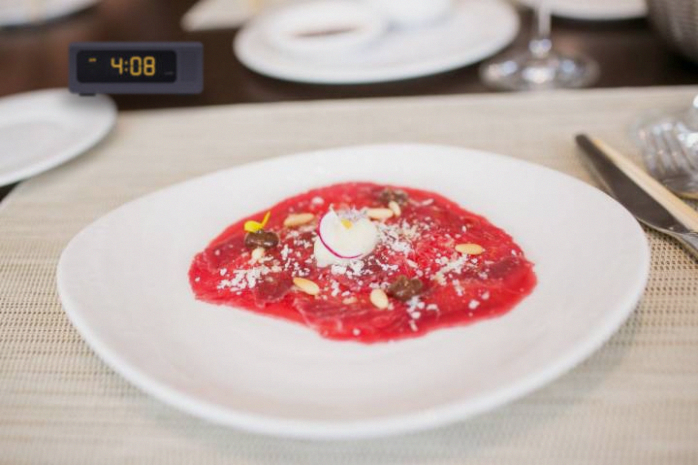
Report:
**4:08**
